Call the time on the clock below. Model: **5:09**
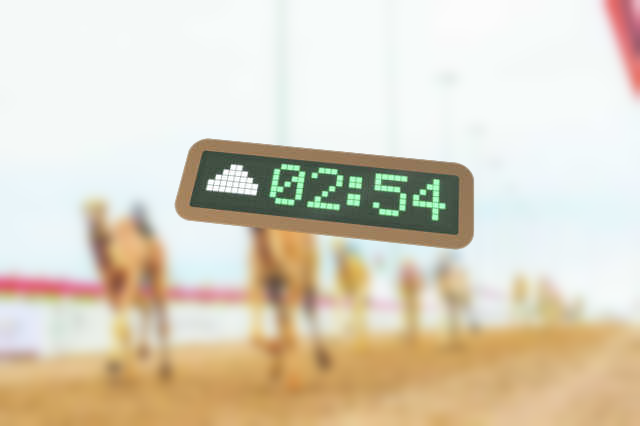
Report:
**2:54**
